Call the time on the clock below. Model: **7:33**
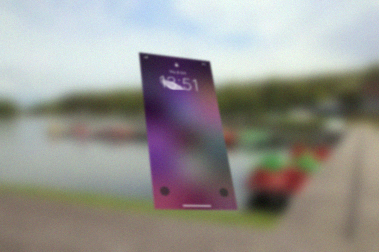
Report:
**13:51**
